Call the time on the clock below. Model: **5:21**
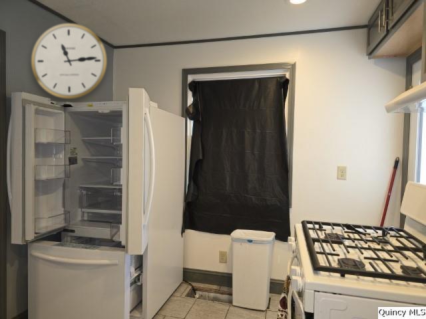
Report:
**11:14**
